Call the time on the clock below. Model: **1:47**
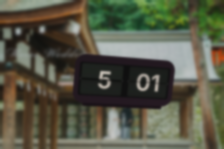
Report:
**5:01**
